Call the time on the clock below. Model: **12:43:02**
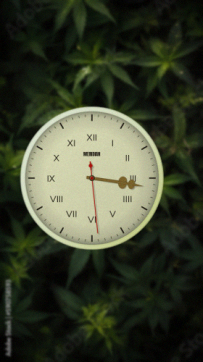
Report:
**3:16:29**
